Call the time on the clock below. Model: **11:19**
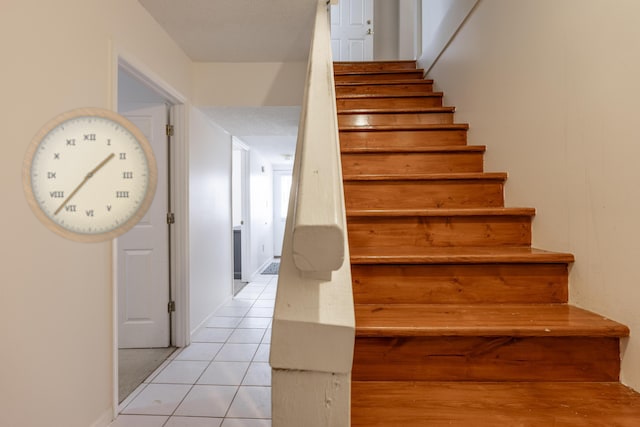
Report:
**1:37**
